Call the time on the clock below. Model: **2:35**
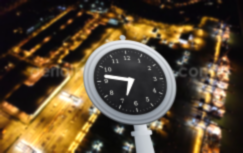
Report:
**6:47**
